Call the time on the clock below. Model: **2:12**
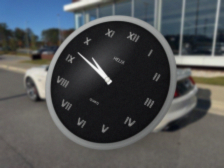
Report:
**9:47**
